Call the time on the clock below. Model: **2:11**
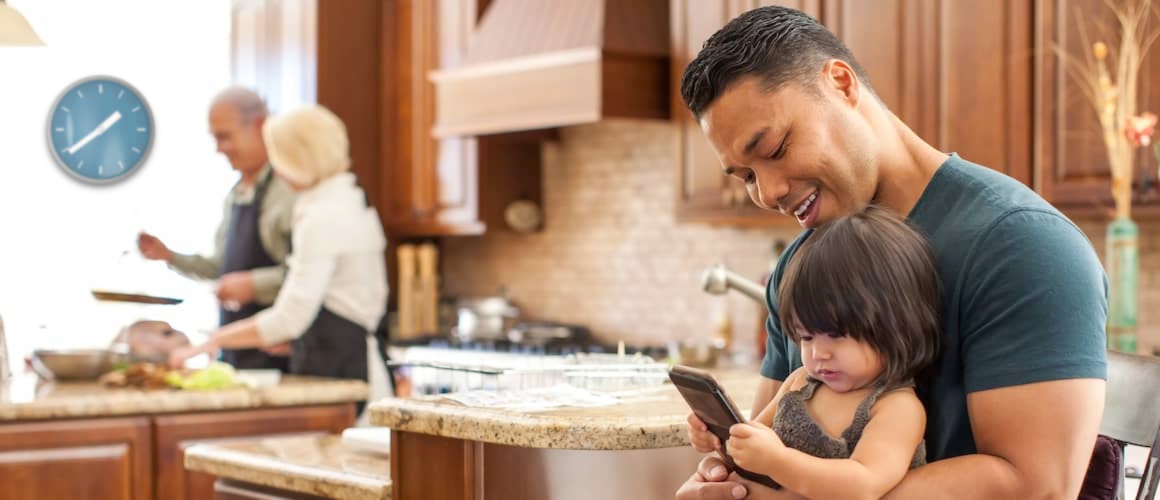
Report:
**1:39**
